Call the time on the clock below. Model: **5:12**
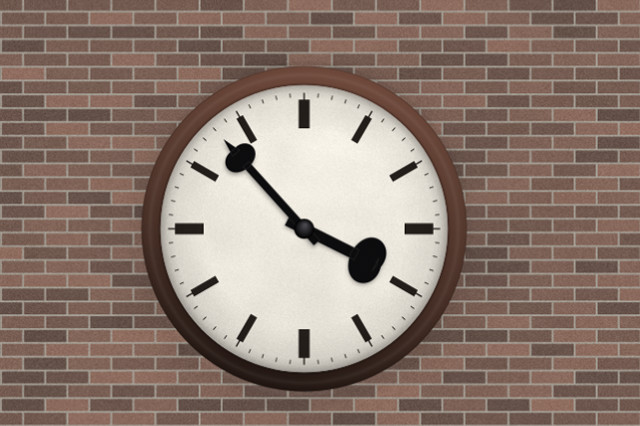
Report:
**3:53**
